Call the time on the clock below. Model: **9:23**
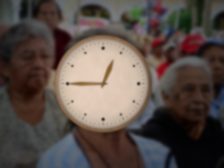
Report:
**12:45**
